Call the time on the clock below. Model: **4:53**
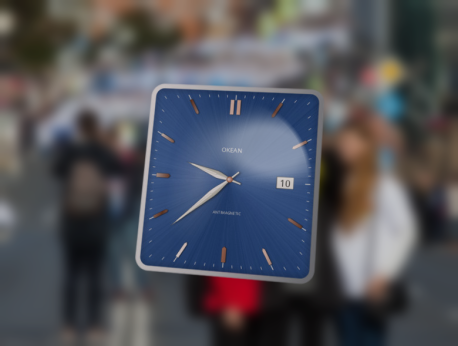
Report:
**9:38**
